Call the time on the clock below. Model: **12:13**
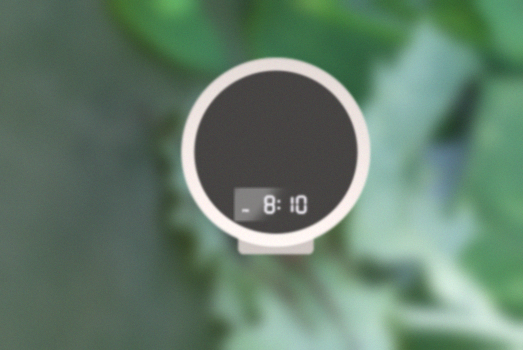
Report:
**8:10**
